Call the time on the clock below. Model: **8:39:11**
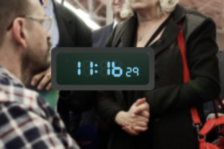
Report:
**11:16:29**
